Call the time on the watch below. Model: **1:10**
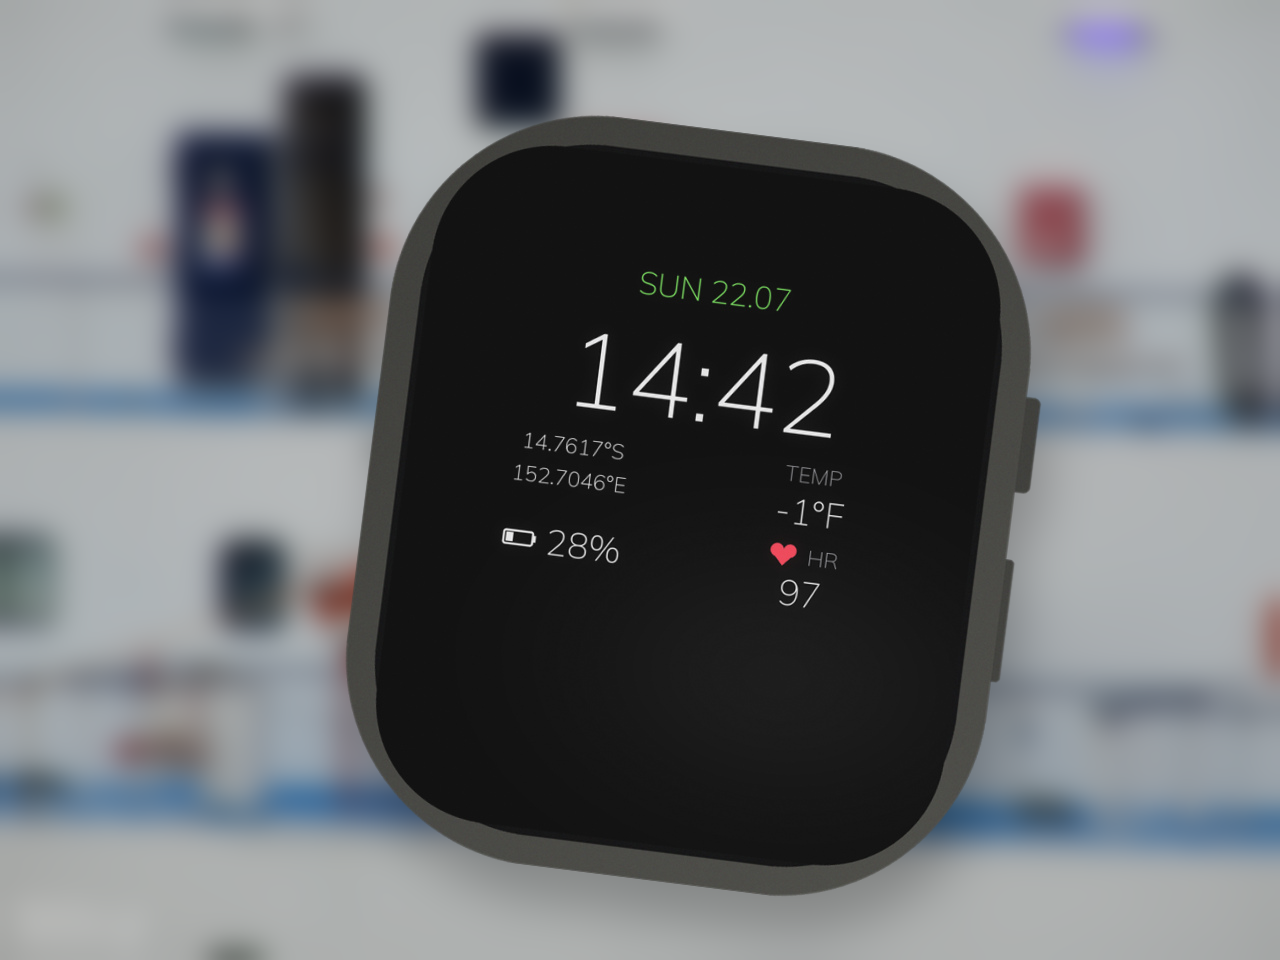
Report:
**14:42**
